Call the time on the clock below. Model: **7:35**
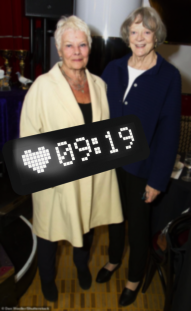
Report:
**9:19**
